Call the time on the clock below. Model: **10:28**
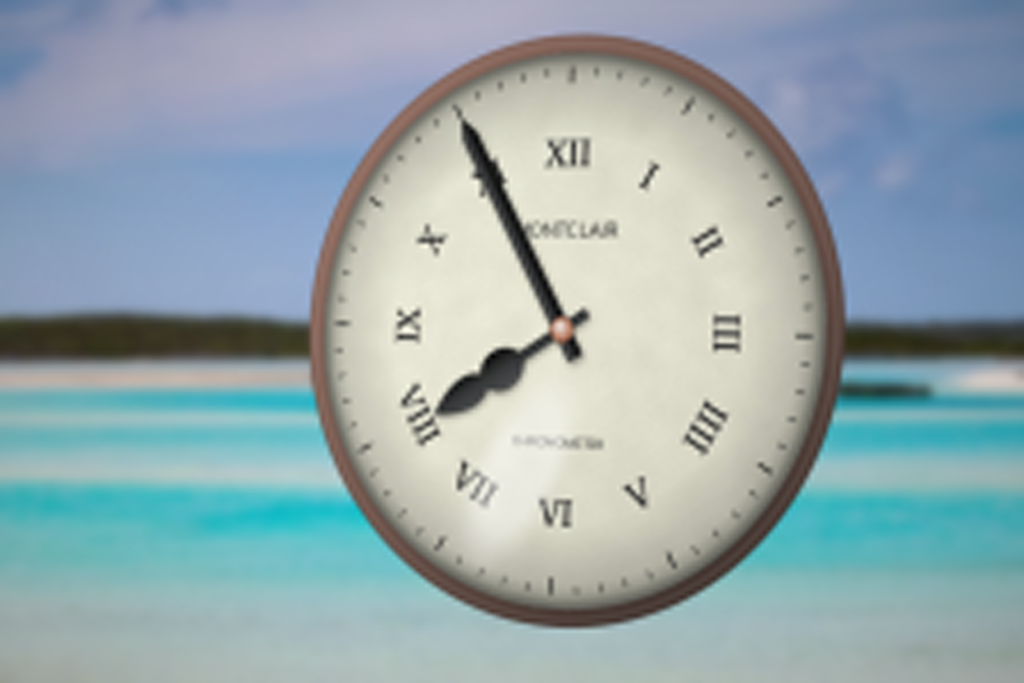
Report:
**7:55**
